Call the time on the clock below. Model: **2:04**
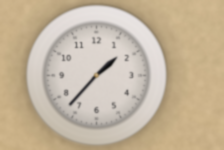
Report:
**1:37**
